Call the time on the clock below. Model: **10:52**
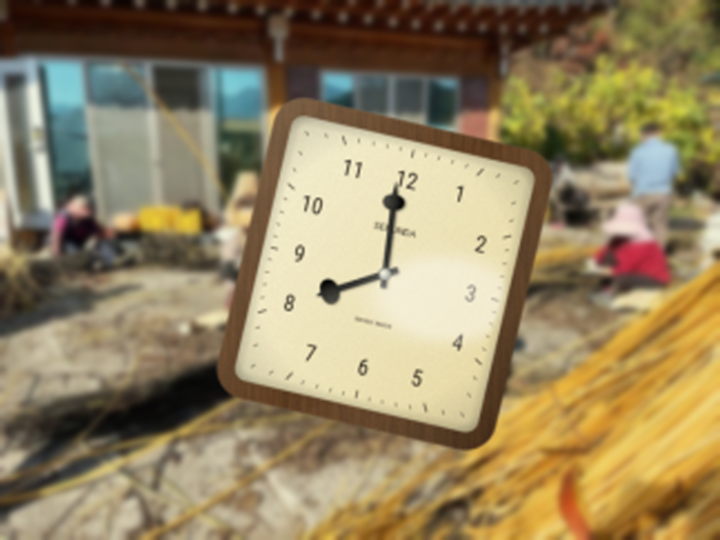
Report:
**7:59**
